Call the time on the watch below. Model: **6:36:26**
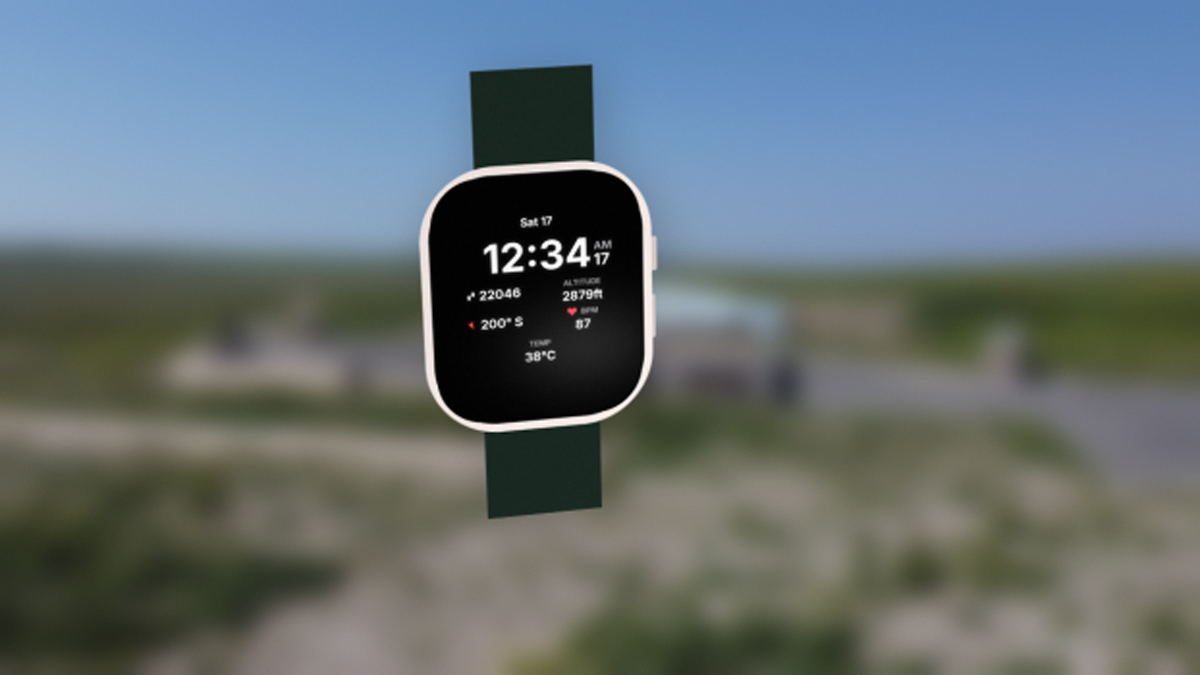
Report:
**12:34:17**
